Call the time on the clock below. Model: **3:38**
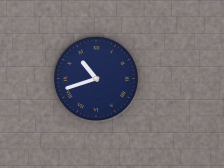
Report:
**10:42**
